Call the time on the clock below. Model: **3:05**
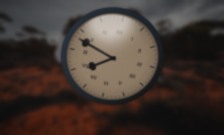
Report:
**7:48**
